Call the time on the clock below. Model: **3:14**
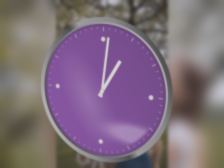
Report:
**1:01**
